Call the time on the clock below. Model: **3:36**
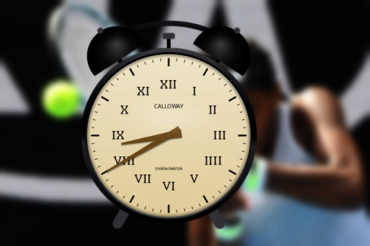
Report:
**8:40**
